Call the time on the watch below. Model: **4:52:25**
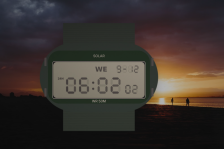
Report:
**6:02:02**
